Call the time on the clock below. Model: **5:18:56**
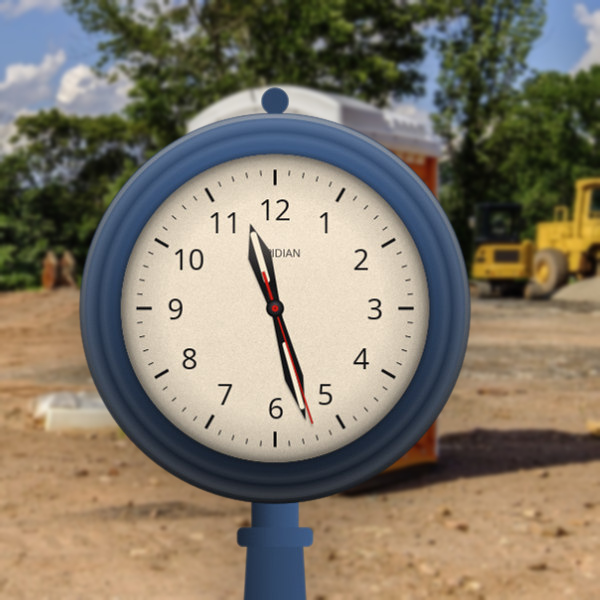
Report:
**11:27:27**
